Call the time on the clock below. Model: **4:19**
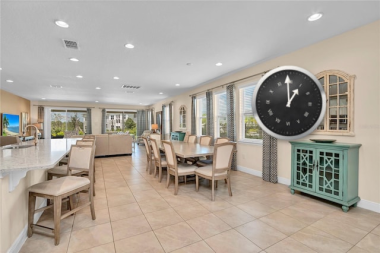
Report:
**12:59**
